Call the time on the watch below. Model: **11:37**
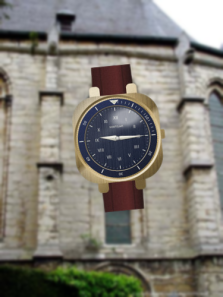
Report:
**9:15**
